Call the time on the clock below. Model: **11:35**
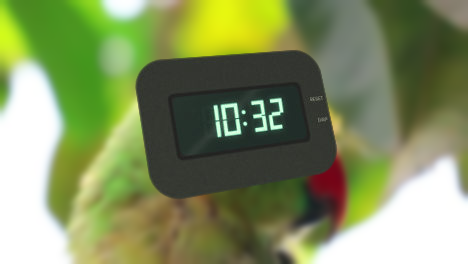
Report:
**10:32**
